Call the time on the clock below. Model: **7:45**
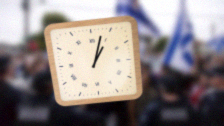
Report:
**1:03**
